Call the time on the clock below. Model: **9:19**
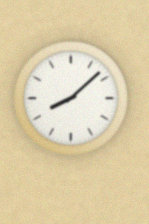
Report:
**8:08**
